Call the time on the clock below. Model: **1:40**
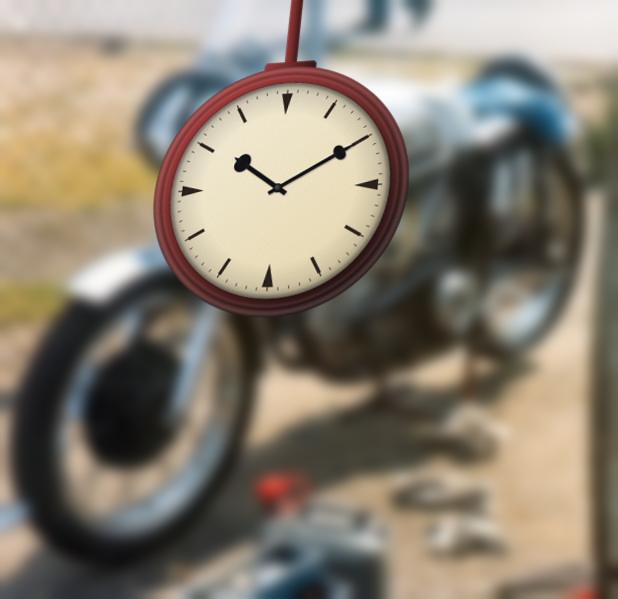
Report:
**10:10**
